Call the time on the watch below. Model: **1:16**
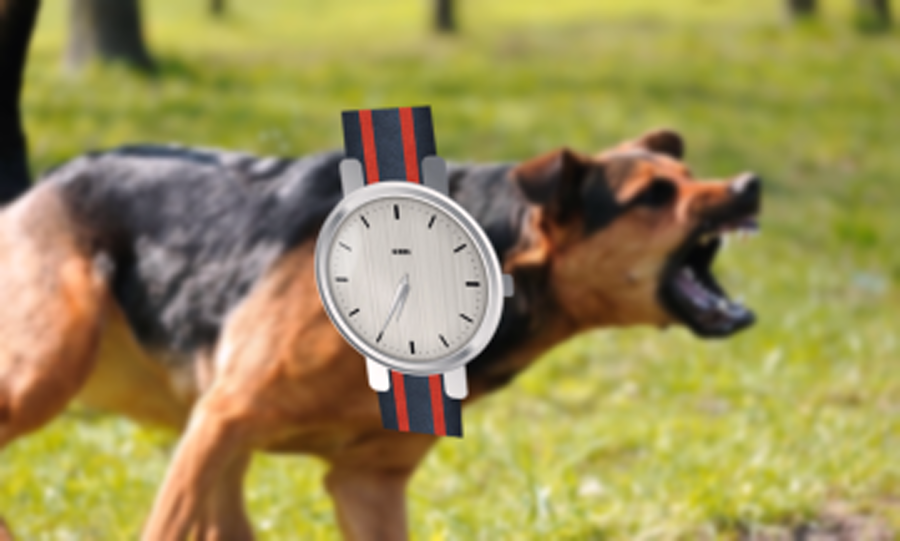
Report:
**6:35**
